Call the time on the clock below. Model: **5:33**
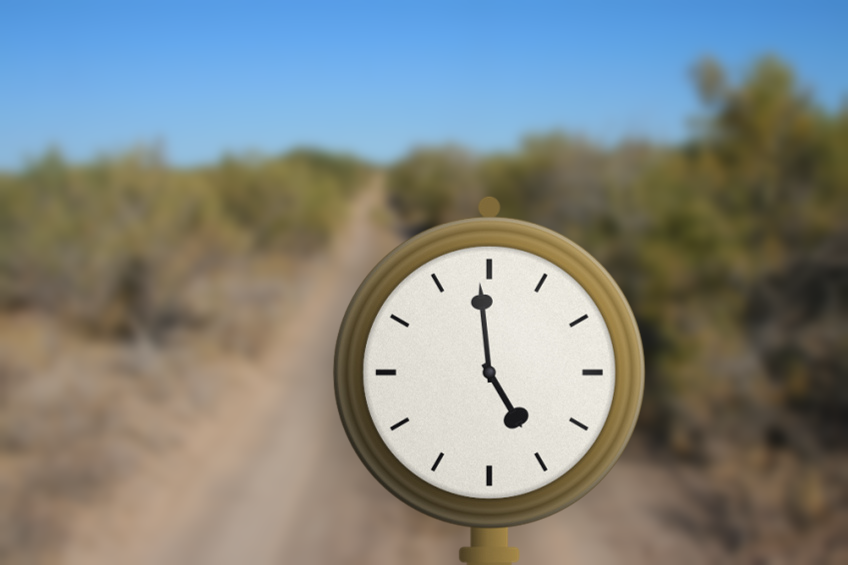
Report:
**4:59**
